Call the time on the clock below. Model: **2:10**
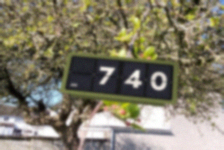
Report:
**7:40**
